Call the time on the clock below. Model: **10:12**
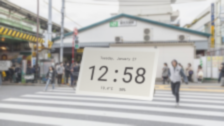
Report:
**12:58**
